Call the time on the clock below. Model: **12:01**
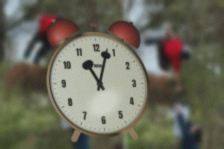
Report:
**11:03**
